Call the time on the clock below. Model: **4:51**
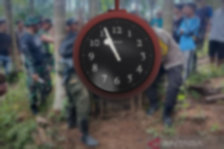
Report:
**10:56**
